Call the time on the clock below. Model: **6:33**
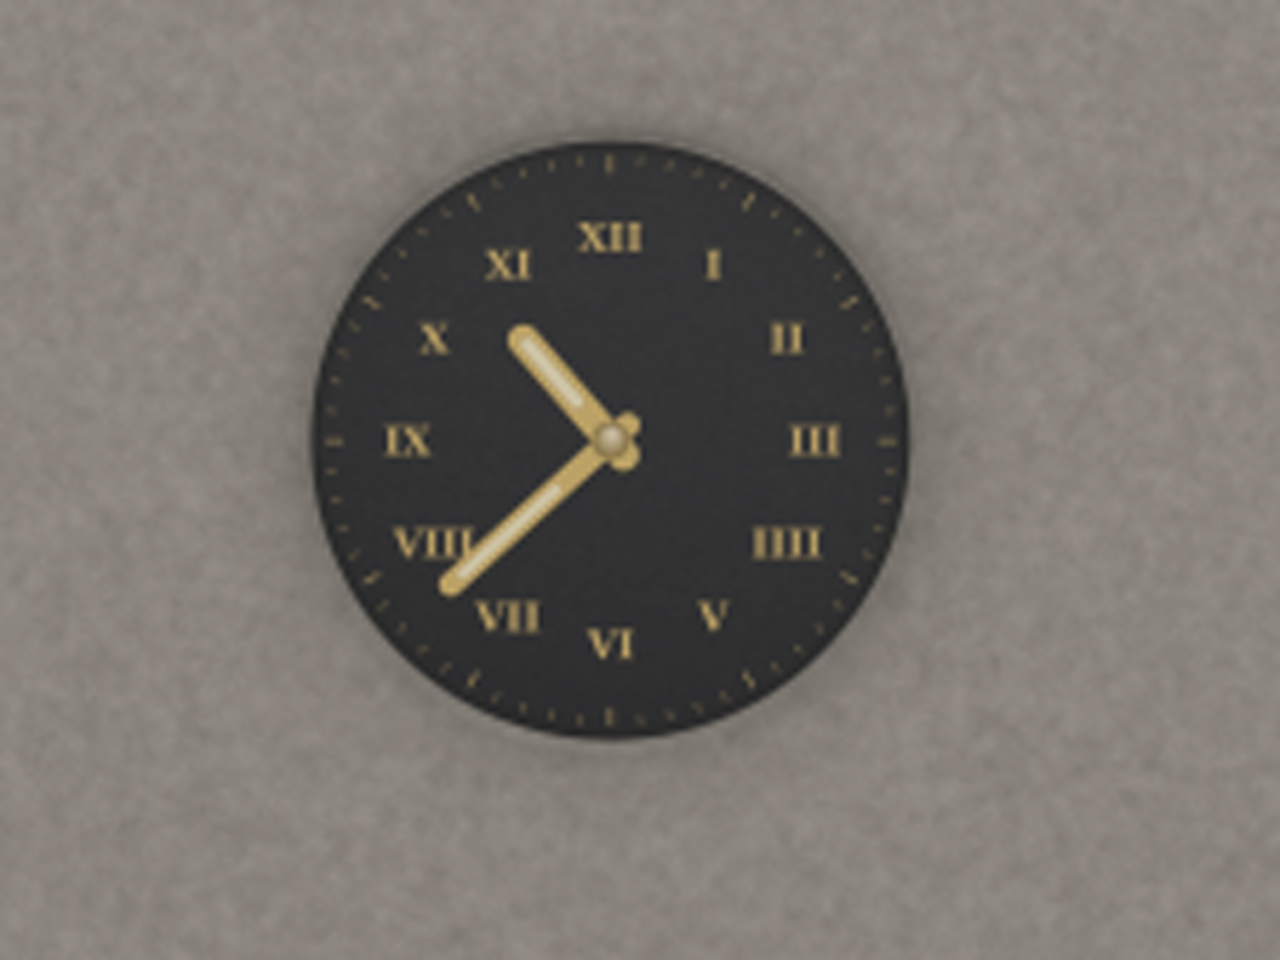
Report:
**10:38**
